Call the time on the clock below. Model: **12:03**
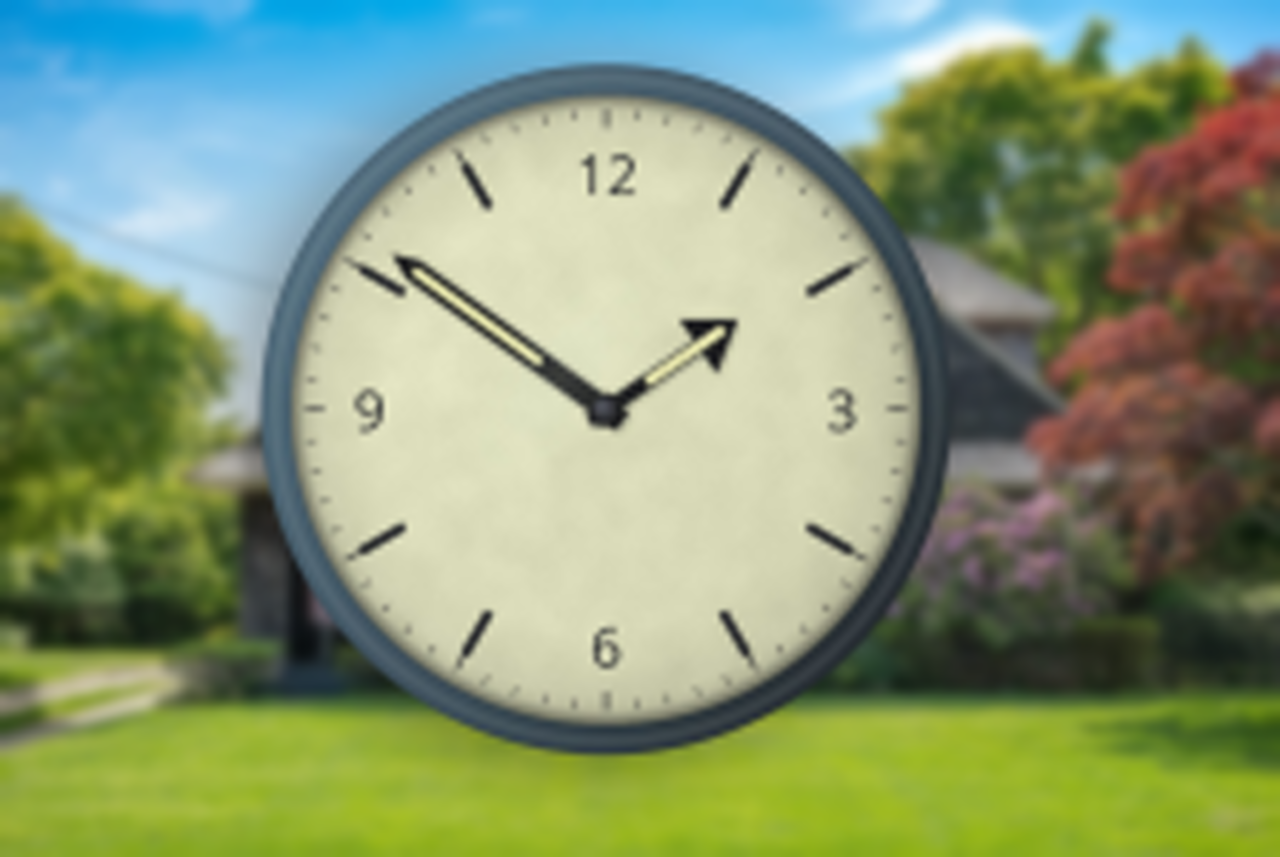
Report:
**1:51**
